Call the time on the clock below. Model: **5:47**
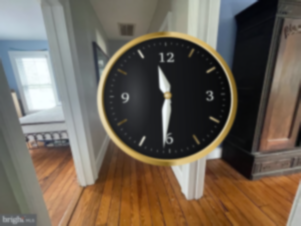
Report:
**11:31**
